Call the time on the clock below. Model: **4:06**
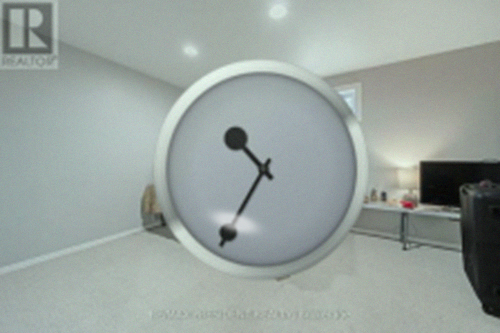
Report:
**10:35**
